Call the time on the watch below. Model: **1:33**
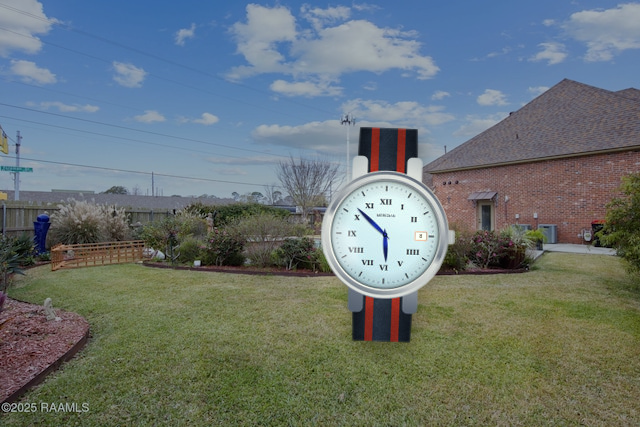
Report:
**5:52**
